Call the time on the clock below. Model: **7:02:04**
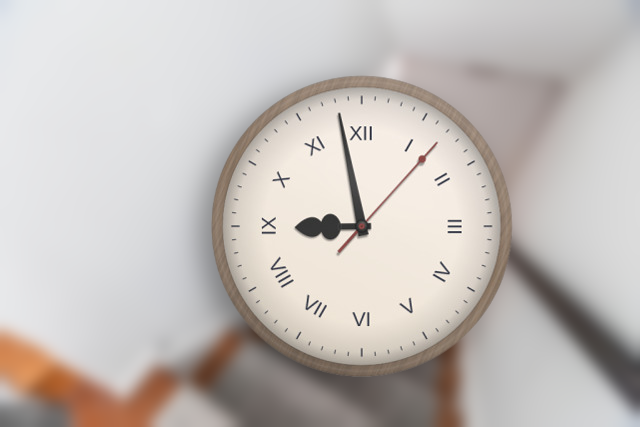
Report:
**8:58:07**
